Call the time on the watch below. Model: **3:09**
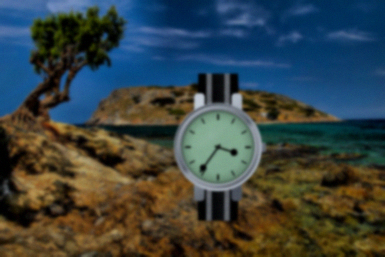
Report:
**3:36**
